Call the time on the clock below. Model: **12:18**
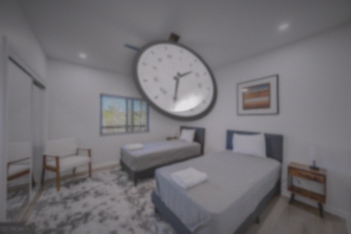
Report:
**2:35**
